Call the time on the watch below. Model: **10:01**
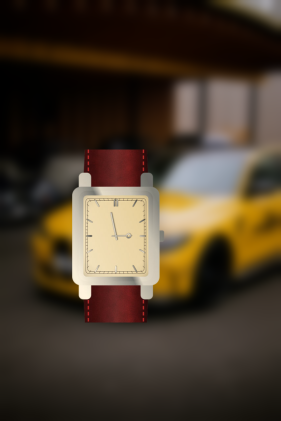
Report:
**2:58**
